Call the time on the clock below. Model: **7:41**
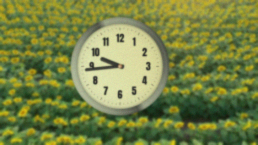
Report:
**9:44**
